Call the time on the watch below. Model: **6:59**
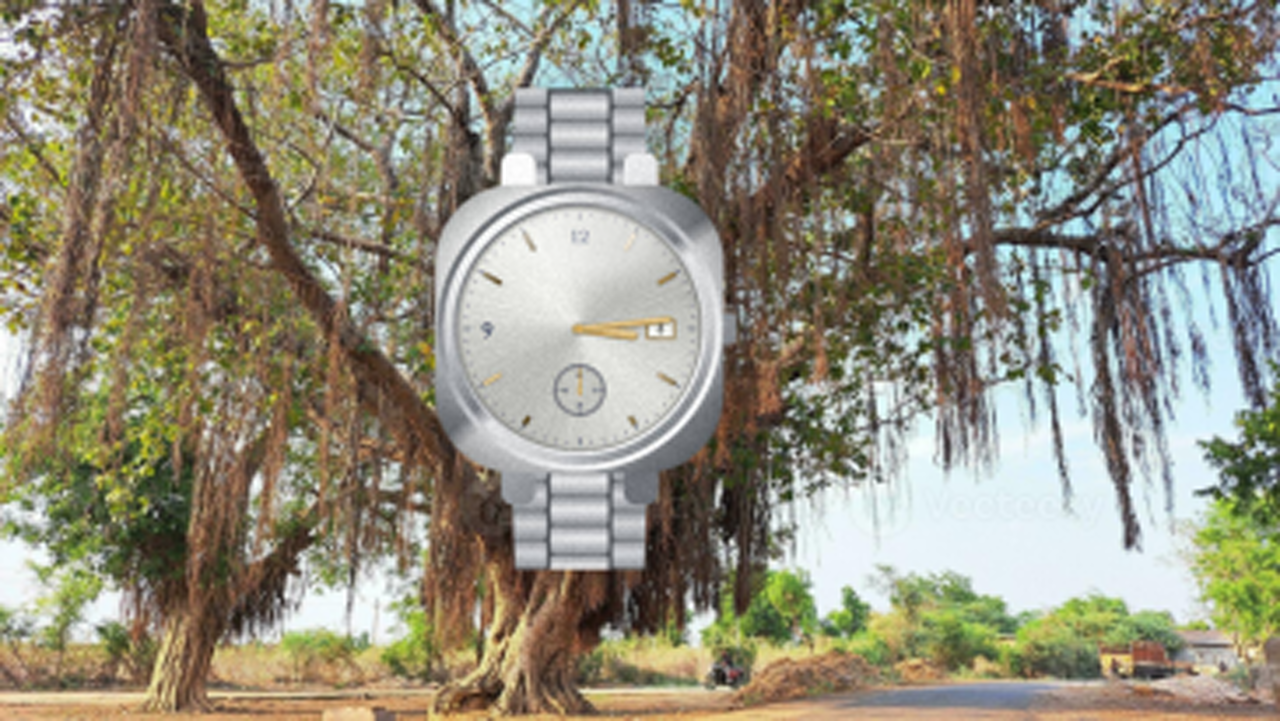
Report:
**3:14**
